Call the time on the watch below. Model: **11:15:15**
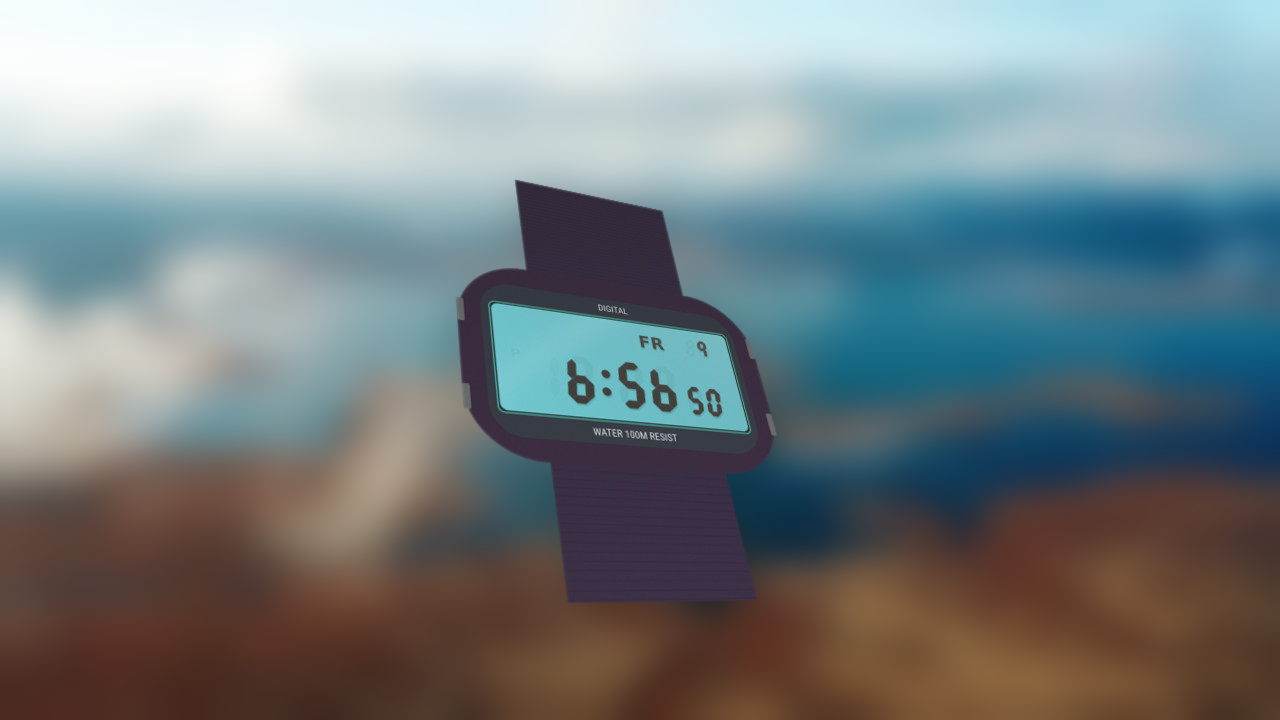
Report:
**6:56:50**
